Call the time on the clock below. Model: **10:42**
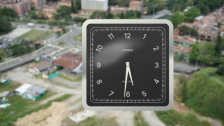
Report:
**5:31**
